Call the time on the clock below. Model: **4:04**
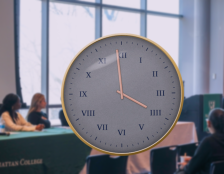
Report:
**3:59**
